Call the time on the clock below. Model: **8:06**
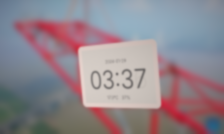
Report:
**3:37**
